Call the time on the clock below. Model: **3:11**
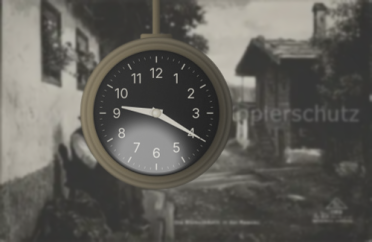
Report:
**9:20**
